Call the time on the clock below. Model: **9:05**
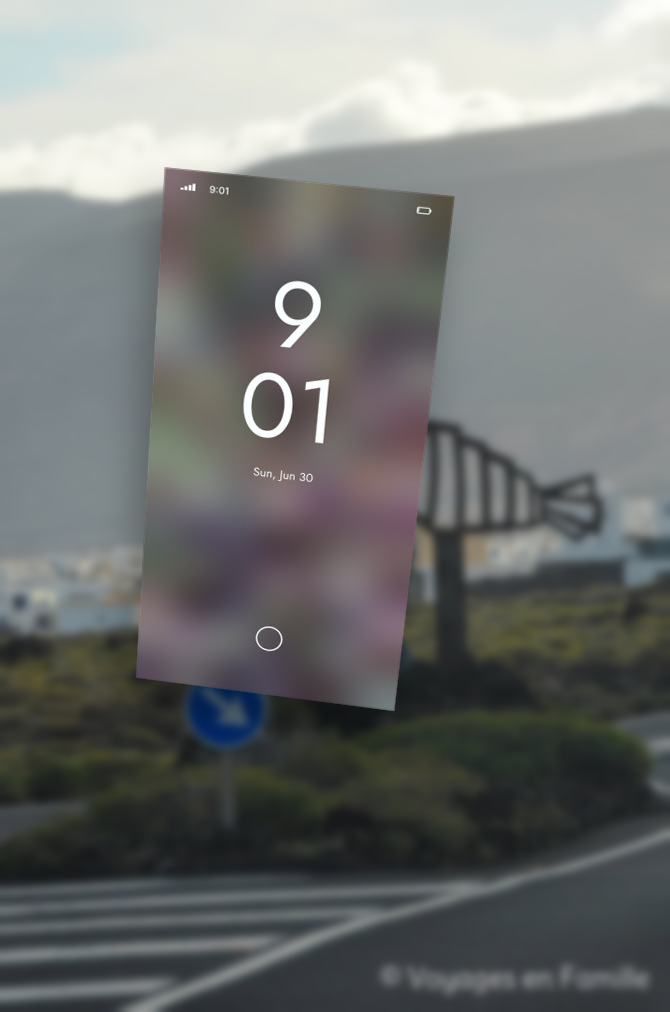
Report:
**9:01**
